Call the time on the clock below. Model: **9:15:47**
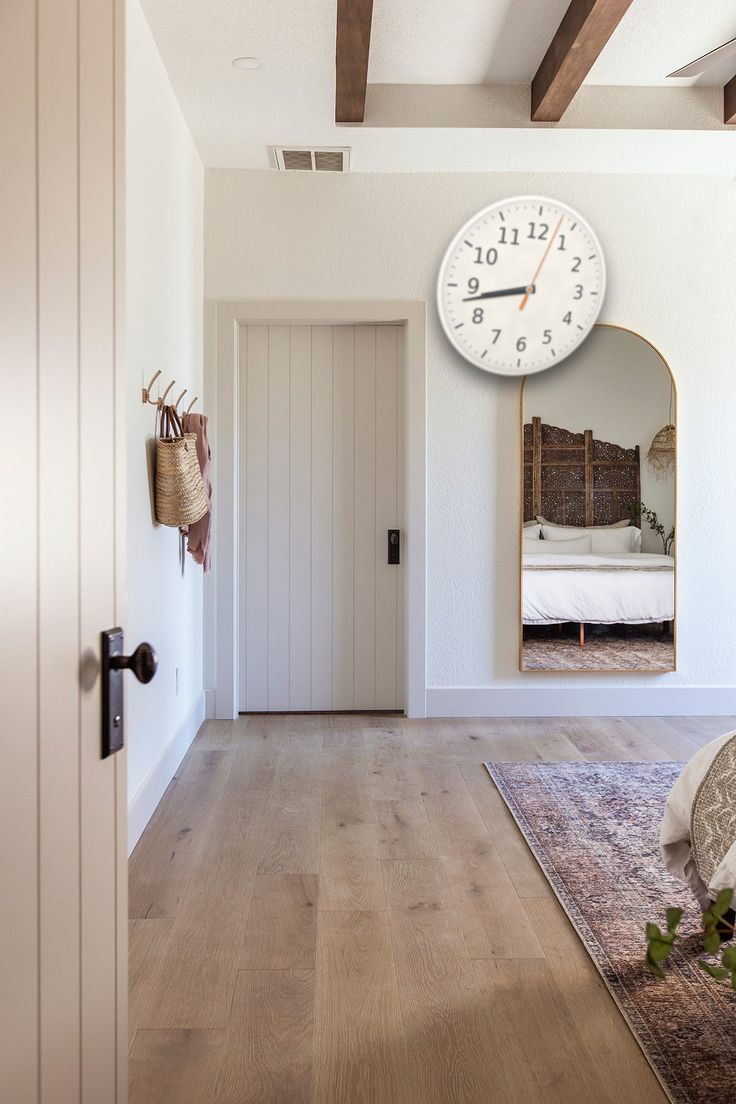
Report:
**8:43:03**
